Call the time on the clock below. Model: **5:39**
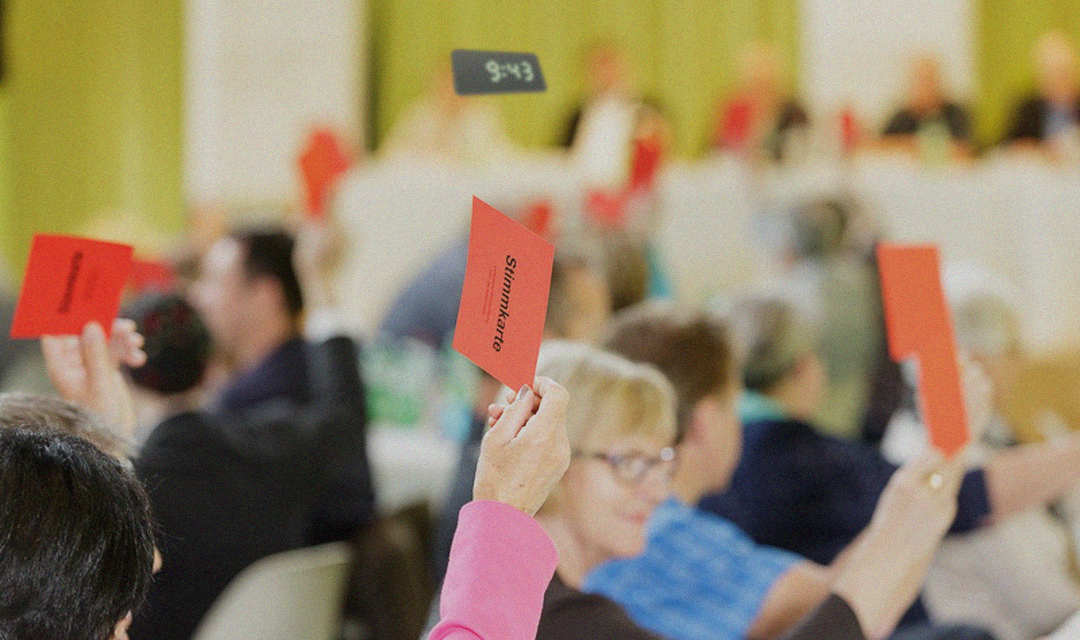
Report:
**9:43**
